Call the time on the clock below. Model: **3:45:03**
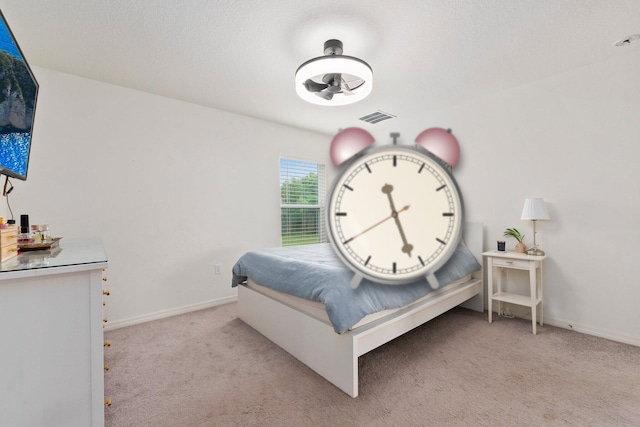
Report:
**11:26:40**
